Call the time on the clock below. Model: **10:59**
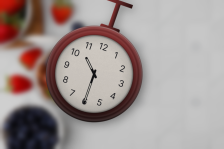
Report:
**10:30**
